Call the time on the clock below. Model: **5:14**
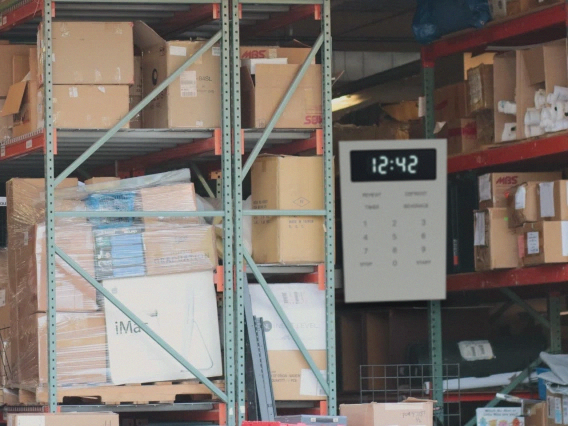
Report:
**12:42**
